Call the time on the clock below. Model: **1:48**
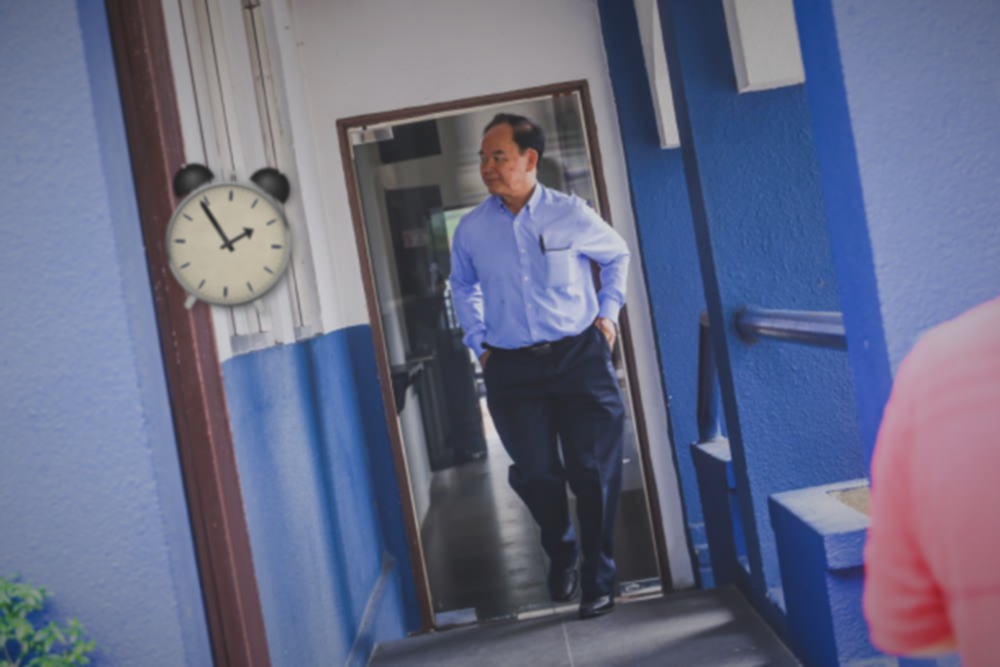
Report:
**1:54**
